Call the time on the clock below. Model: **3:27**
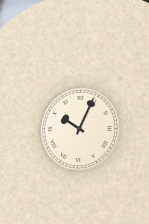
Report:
**10:04**
